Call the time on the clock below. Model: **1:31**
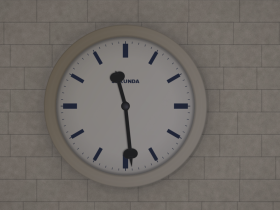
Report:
**11:29**
